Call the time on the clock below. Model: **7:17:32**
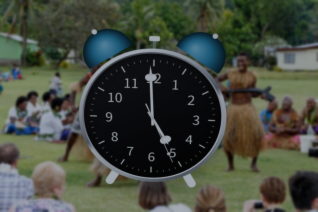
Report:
**4:59:26**
